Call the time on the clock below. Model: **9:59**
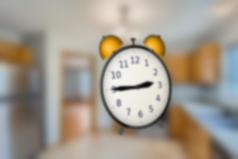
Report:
**2:45**
